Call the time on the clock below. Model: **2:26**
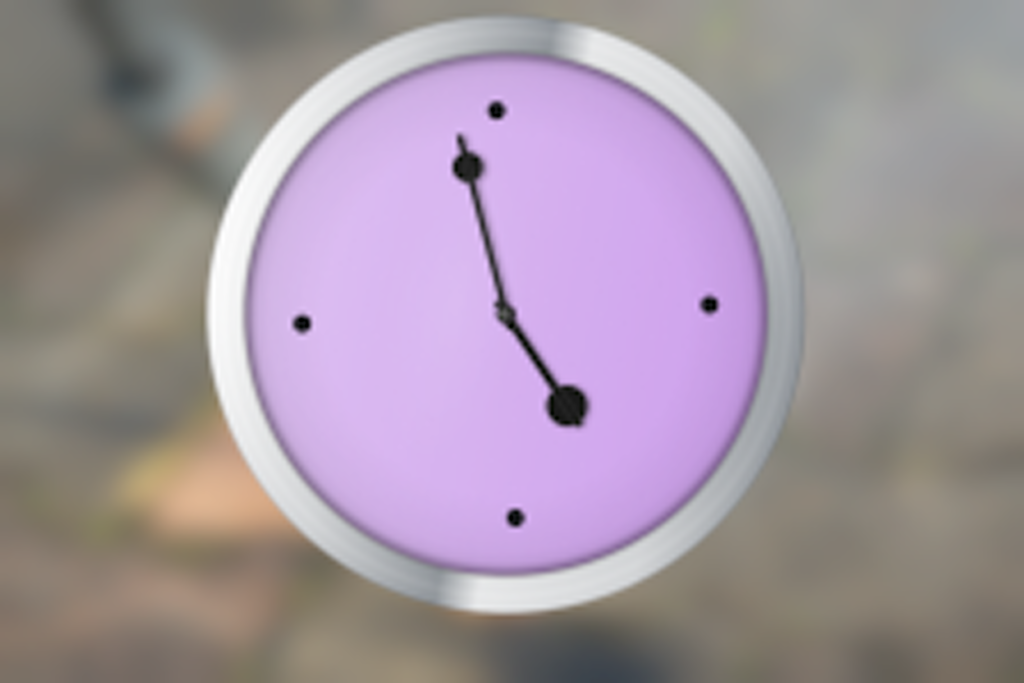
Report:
**4:58**
